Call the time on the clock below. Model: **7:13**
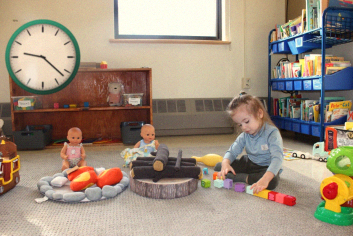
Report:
**9:22**
